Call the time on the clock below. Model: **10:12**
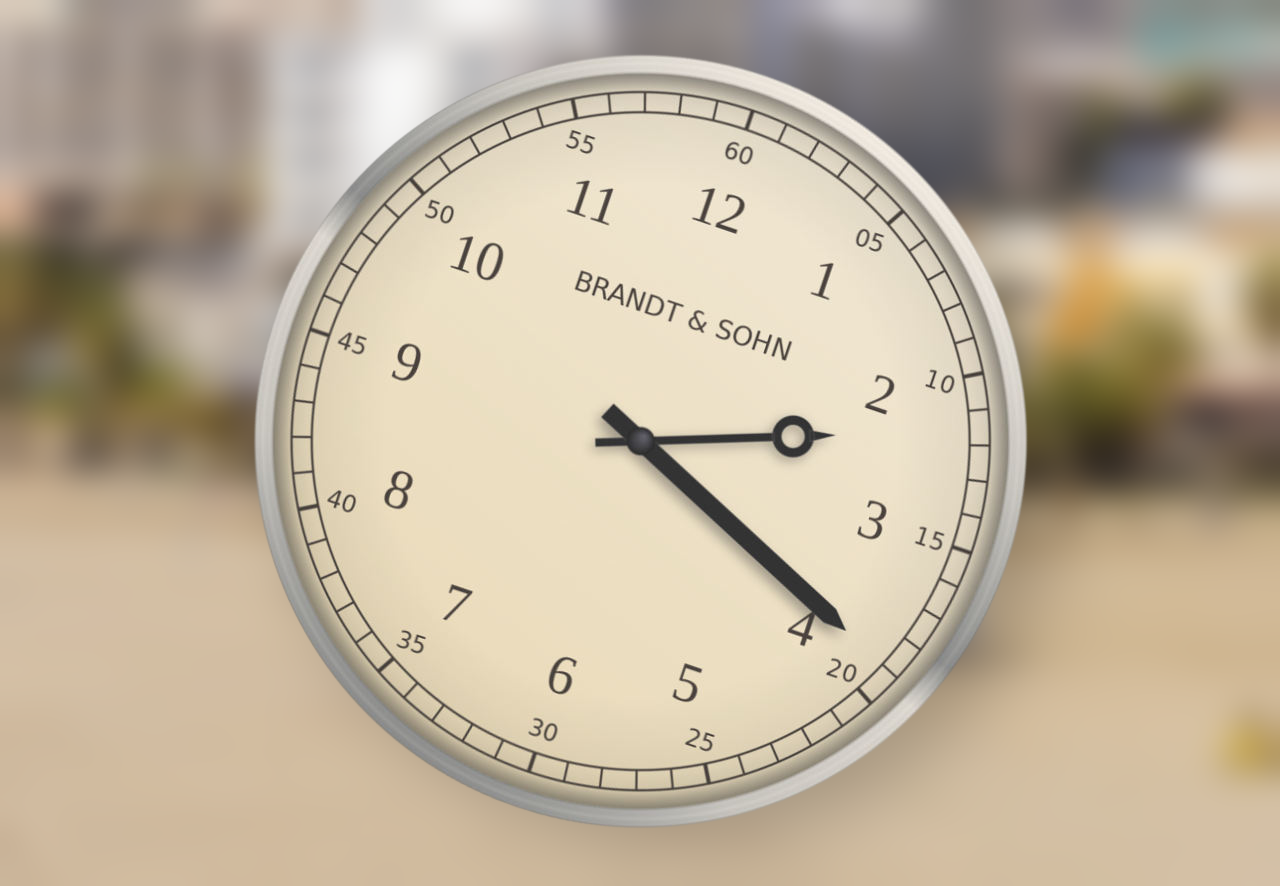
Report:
**2:19**
